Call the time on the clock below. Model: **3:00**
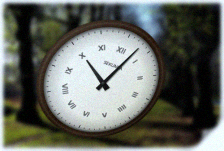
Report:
**10:03**
